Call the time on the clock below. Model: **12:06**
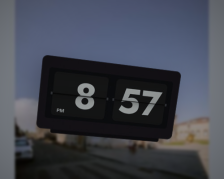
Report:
**8:57**
